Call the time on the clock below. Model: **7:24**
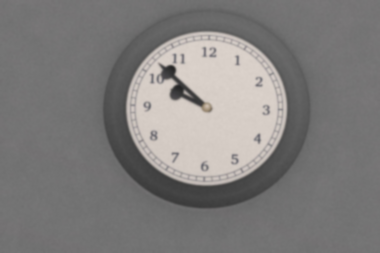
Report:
**9:52**
